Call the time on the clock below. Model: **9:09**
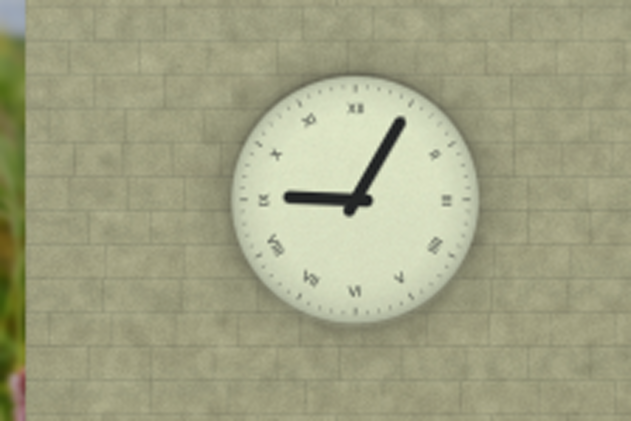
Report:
**9:05**
